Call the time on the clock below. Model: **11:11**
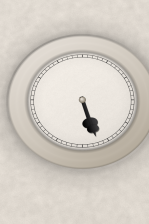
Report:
**5:27**
